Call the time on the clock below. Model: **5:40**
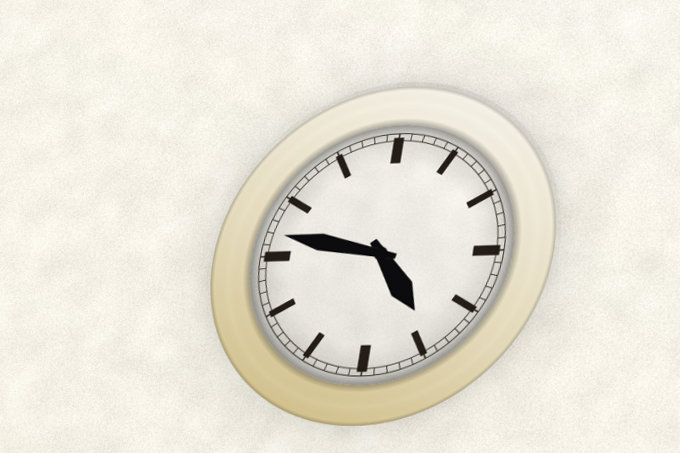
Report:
**4:47**
